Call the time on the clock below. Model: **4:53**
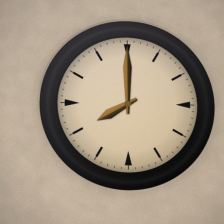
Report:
**8:00**
